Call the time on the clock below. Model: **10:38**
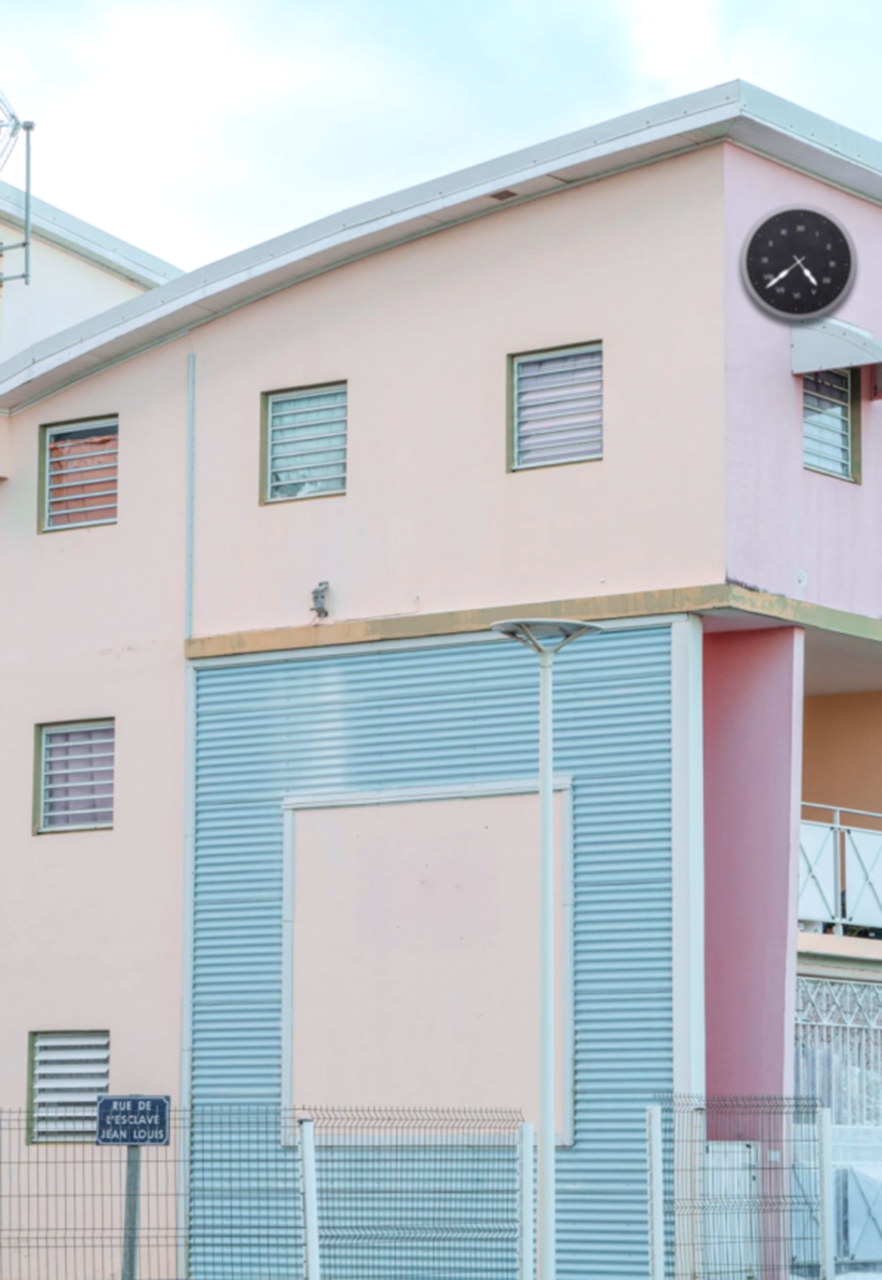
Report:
**4:38**
